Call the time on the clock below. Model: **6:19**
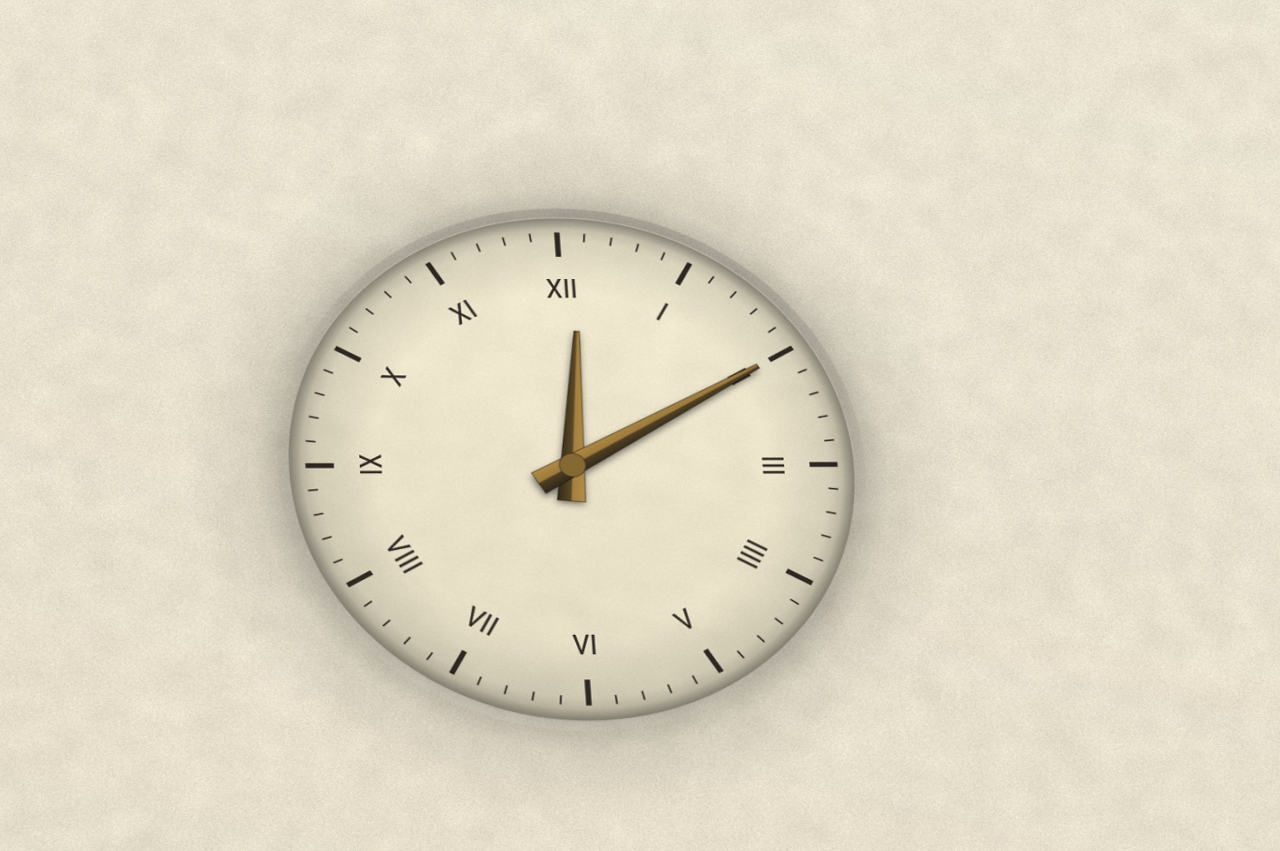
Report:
**12:10**
